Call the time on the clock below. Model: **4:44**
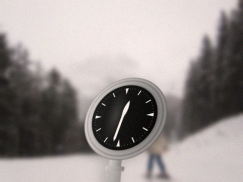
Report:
**12:32**
